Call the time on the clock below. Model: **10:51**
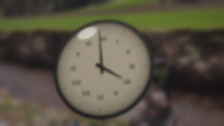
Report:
**3:59**
